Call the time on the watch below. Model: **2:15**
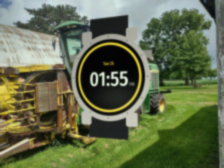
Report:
**1:55**
